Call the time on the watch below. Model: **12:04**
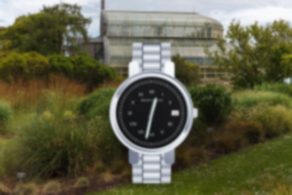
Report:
**12:32**
